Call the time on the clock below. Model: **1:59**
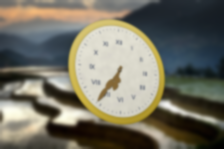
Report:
**6:36**
